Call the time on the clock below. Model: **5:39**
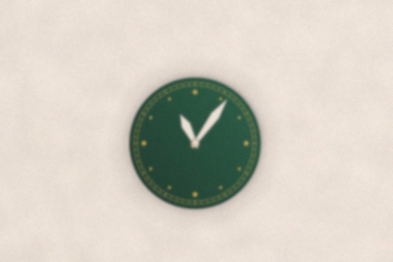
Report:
**11:06**
